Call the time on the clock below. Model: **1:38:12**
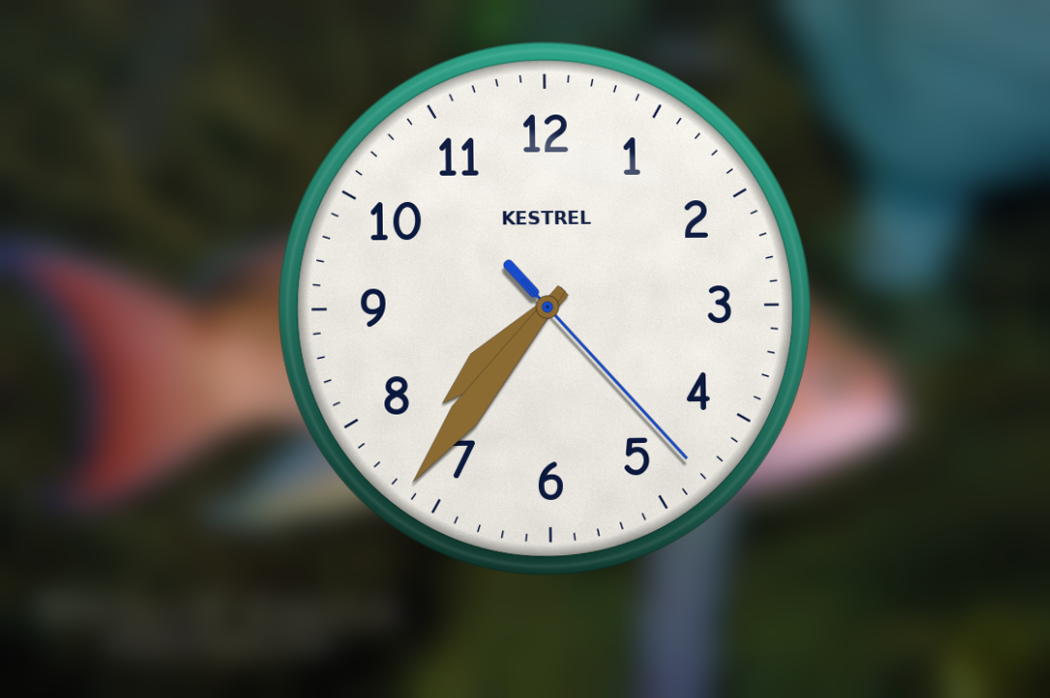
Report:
**7:36:23**
